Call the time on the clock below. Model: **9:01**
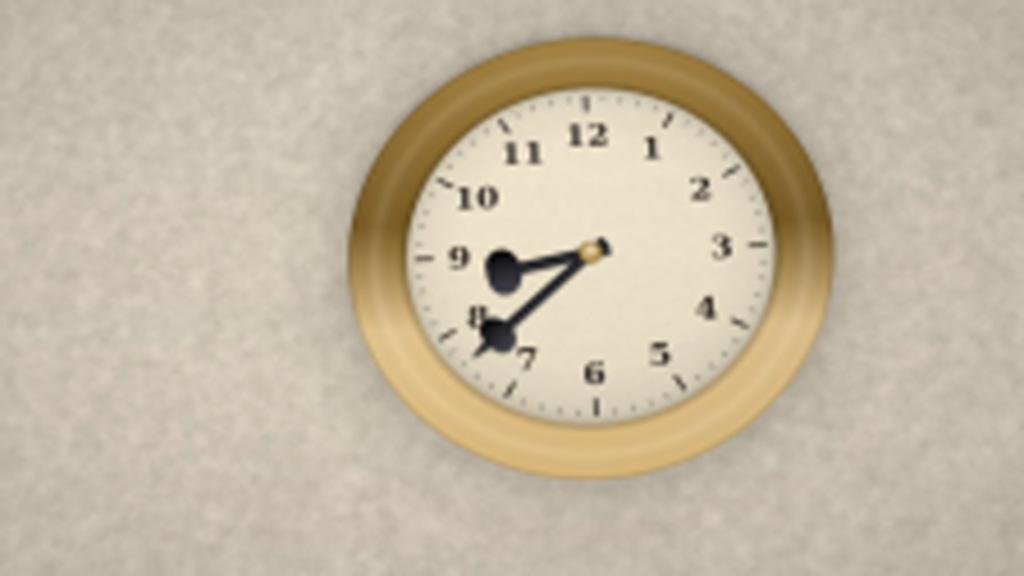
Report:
**8:38**
